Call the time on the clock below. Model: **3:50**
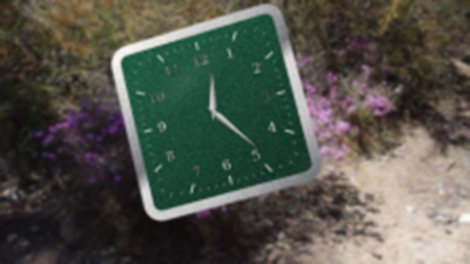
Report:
**12:24**
